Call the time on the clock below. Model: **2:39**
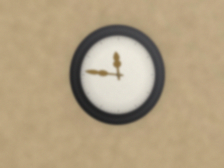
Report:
**11:46**
